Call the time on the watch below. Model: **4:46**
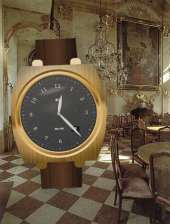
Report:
**12:23**
